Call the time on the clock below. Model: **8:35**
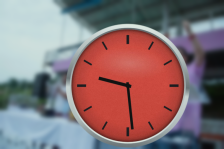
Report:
**9:29**
